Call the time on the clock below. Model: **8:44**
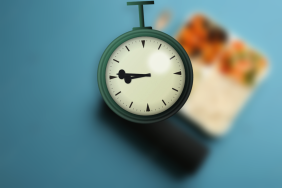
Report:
**8:46**
